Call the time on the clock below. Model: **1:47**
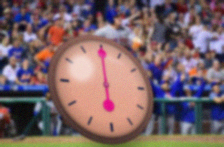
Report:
**6:00**
